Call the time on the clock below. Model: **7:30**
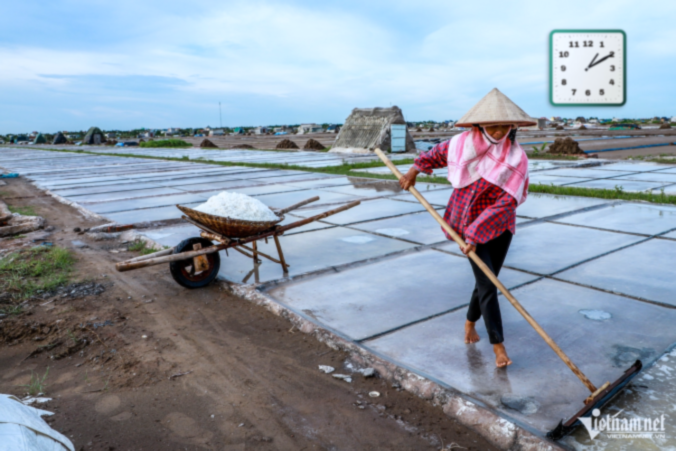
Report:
**1:10**
